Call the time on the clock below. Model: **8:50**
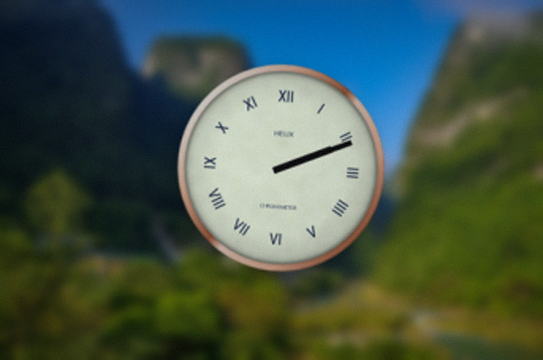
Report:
**2:11**
